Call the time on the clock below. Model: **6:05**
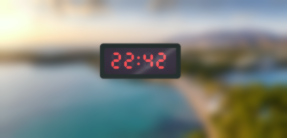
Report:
**22:42**
